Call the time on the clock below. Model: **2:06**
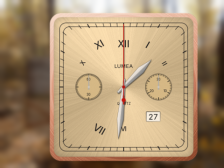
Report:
**1:31**
